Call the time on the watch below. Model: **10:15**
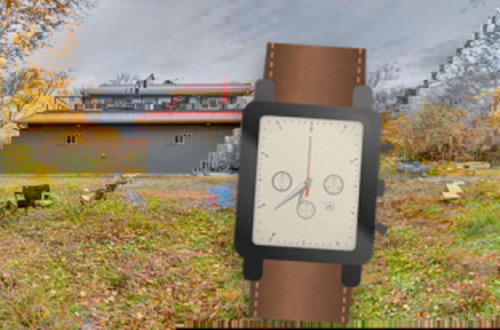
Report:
**6:38**
